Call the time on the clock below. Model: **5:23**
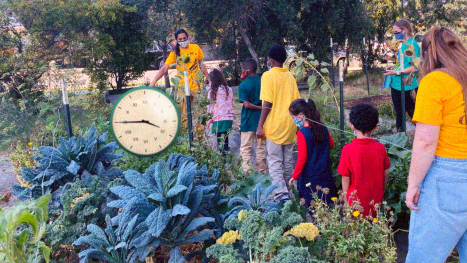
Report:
**3:45**
